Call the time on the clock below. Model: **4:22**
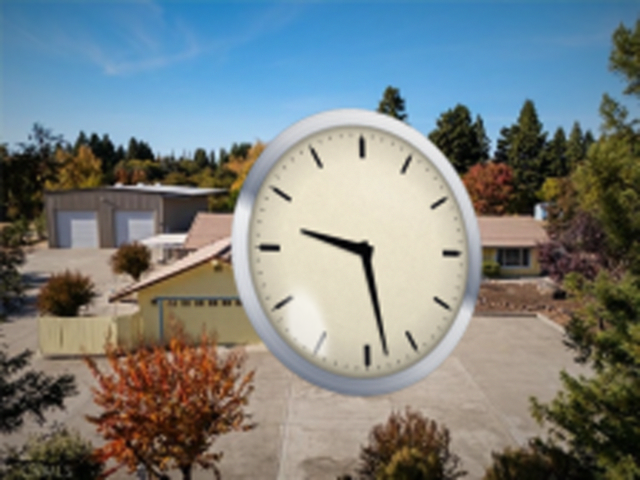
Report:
**9:28**
